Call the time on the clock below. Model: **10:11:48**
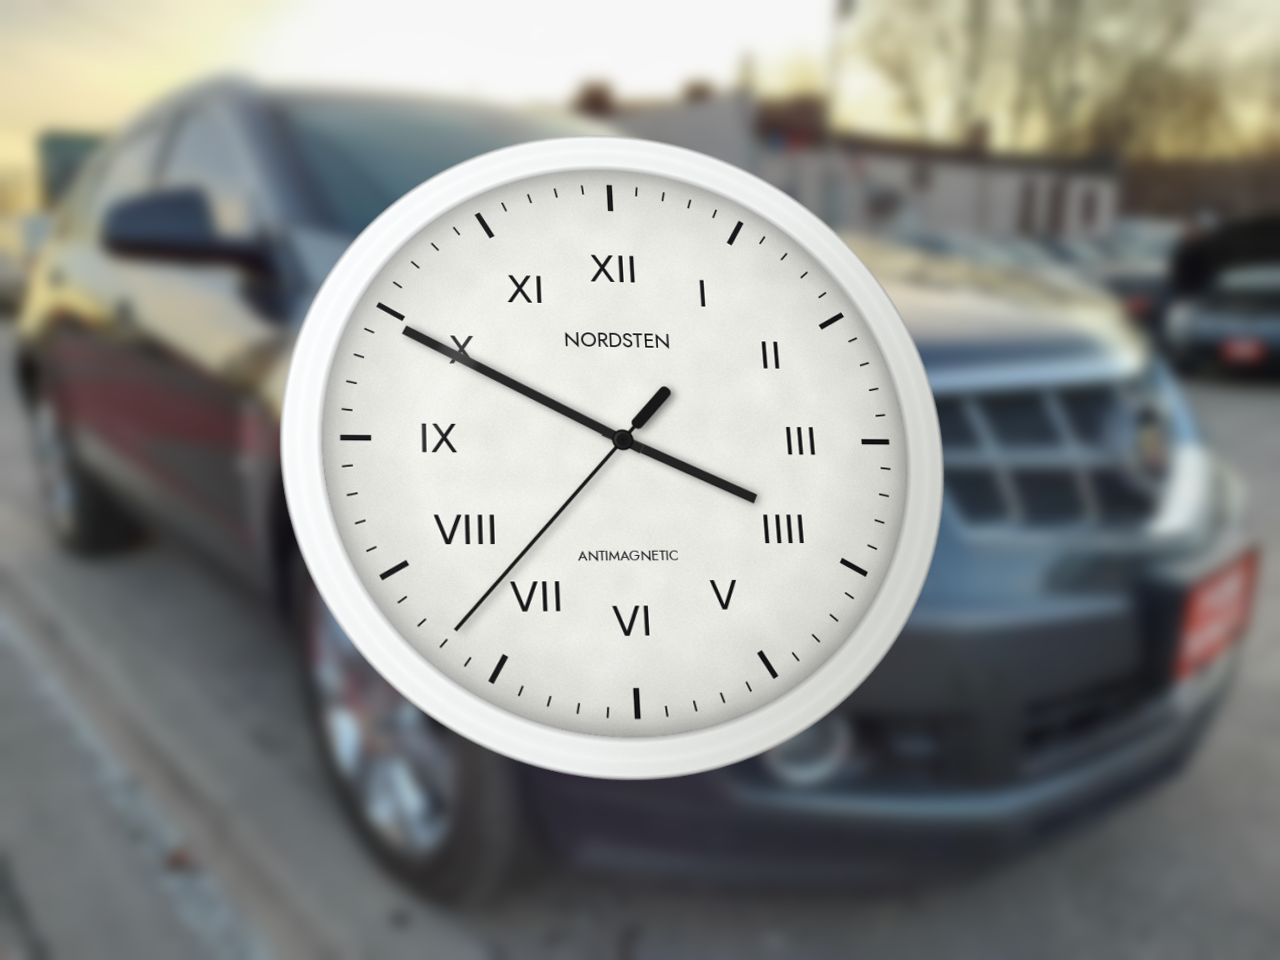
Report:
**3:49:37**
